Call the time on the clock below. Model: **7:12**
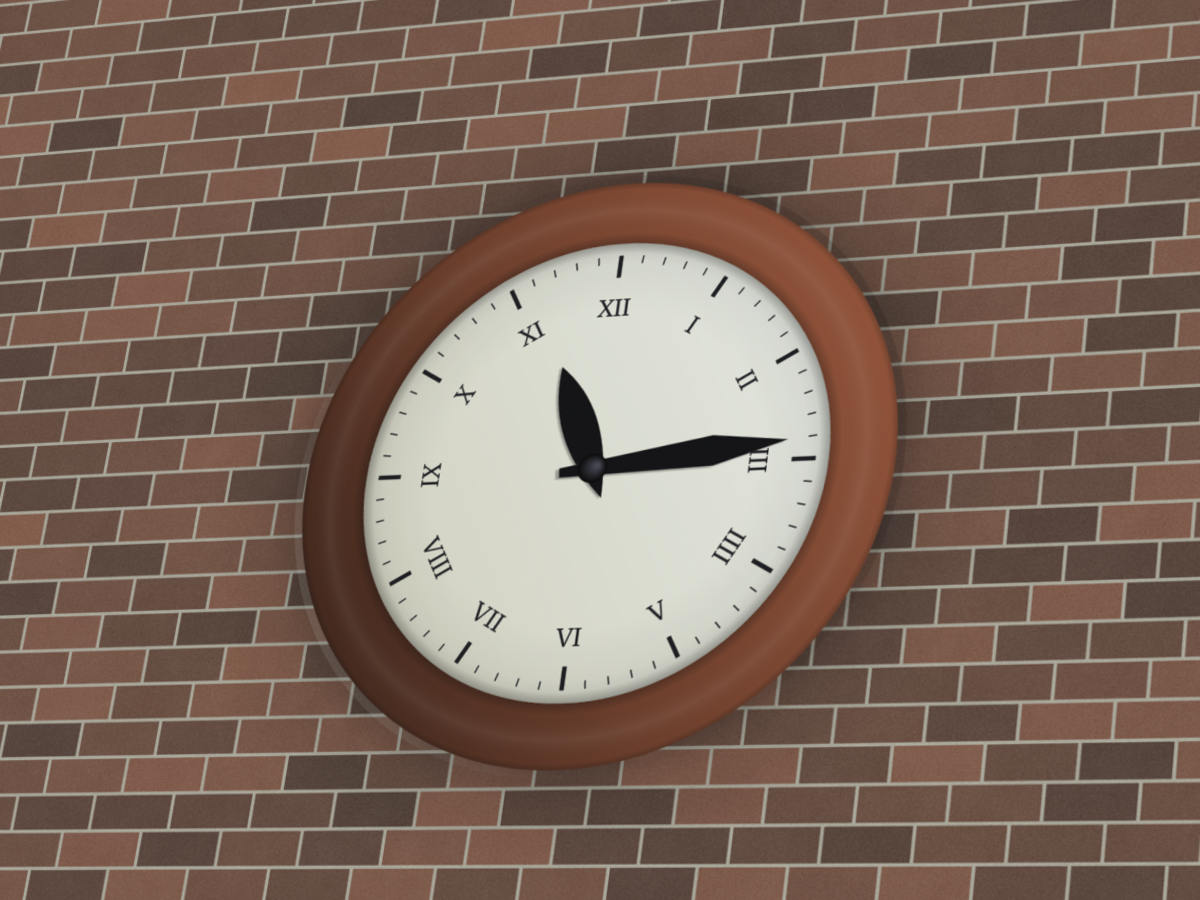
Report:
**11:14**
